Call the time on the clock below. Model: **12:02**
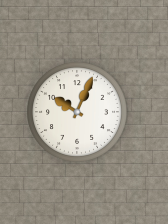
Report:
**10:04**
